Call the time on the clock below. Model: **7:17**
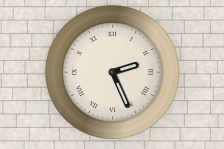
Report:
**2:26**
